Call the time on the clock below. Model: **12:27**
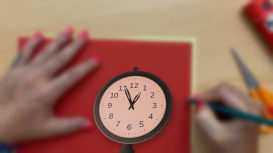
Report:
**12:56**
